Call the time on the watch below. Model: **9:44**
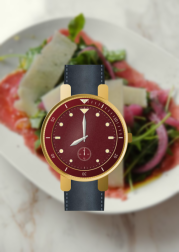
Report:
**8:00**
